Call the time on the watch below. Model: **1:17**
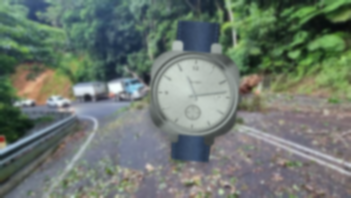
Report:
**11:13**
